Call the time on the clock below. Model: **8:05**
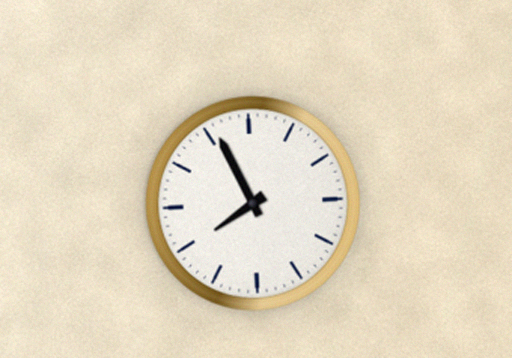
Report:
**7:56**
